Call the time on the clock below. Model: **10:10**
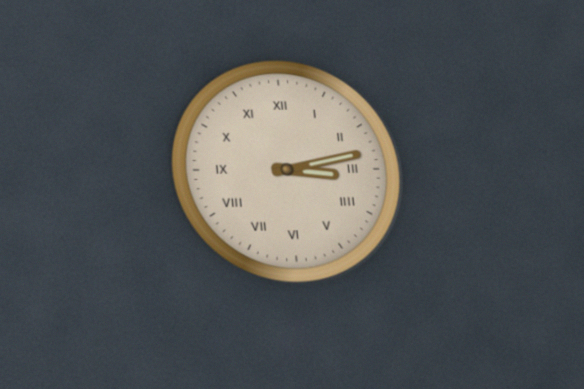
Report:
**3:13**
